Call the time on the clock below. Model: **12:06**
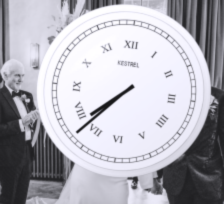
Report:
**7:37**
